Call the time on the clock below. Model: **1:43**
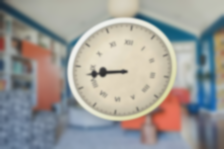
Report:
**8:43**
